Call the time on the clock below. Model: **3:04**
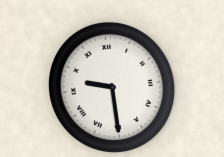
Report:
**9:30**
